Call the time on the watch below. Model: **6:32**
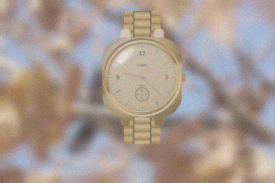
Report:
**9:22**
